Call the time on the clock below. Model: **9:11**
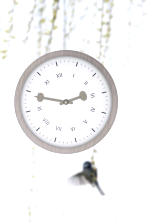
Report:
**2:49**
